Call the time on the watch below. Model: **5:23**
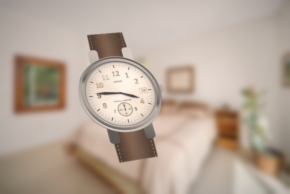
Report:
**3:46**
